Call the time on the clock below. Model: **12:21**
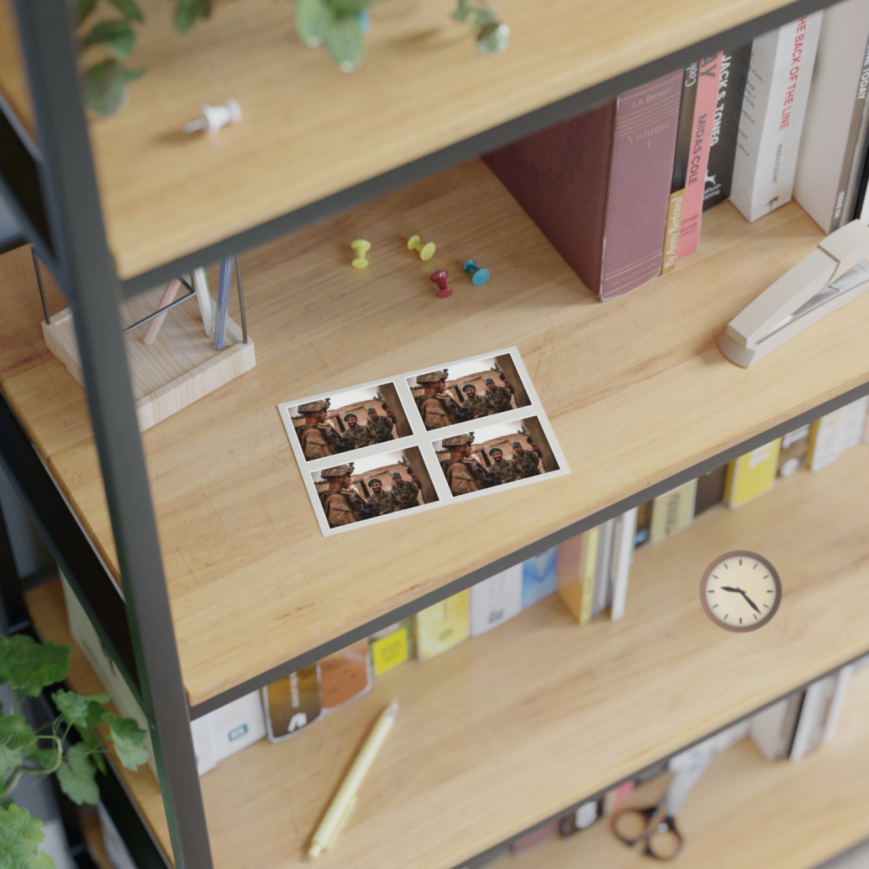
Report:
**9:23**
